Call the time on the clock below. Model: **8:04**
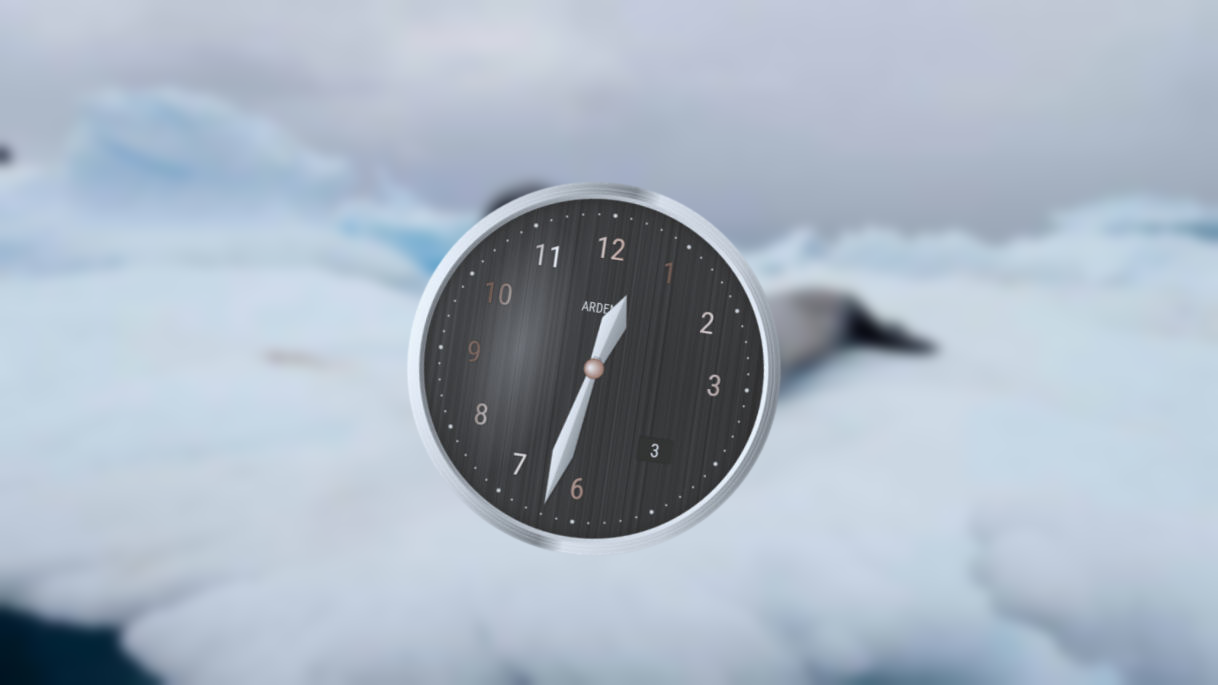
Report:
**12:32**
